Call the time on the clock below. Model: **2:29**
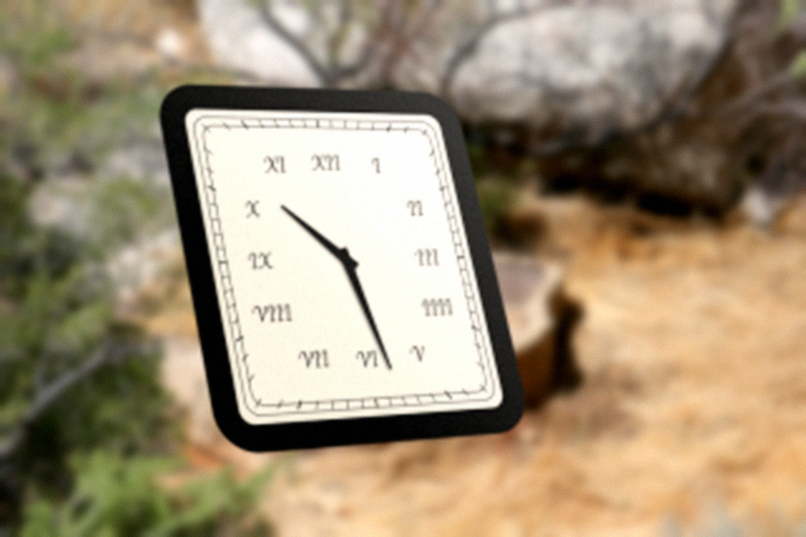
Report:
**10:28**
